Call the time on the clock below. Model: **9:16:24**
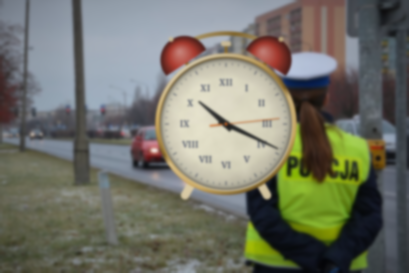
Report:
**10:19:14**
